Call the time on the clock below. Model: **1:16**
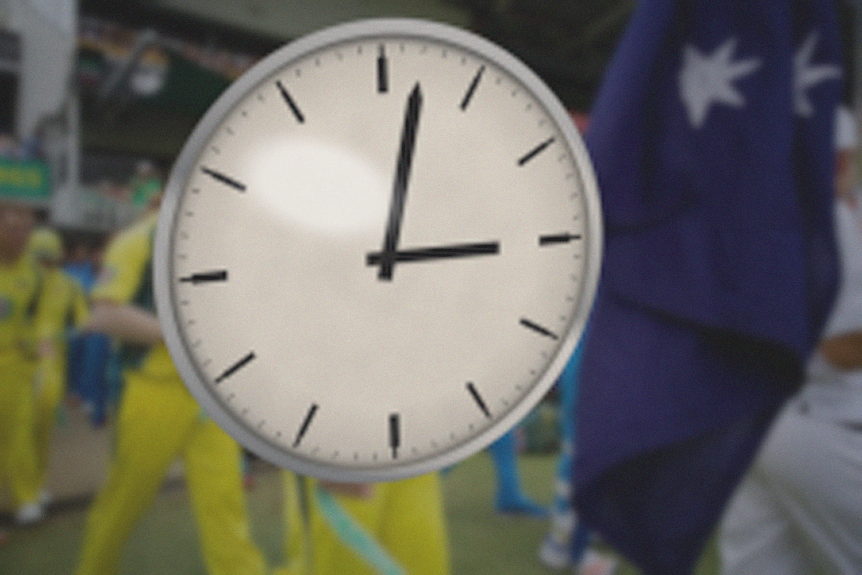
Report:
**3:02**
